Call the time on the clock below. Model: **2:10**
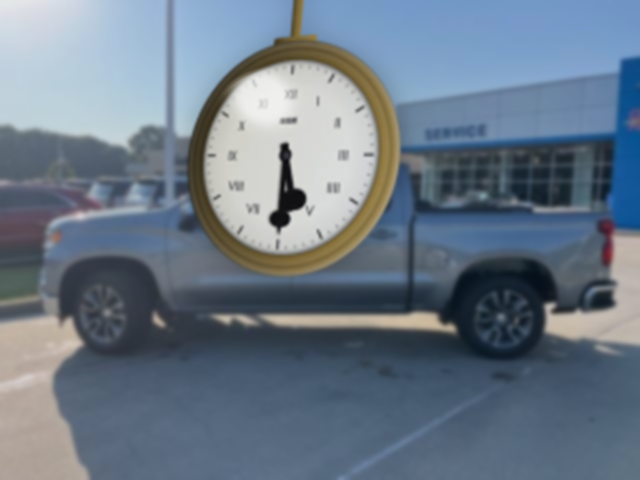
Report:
**5:30**
